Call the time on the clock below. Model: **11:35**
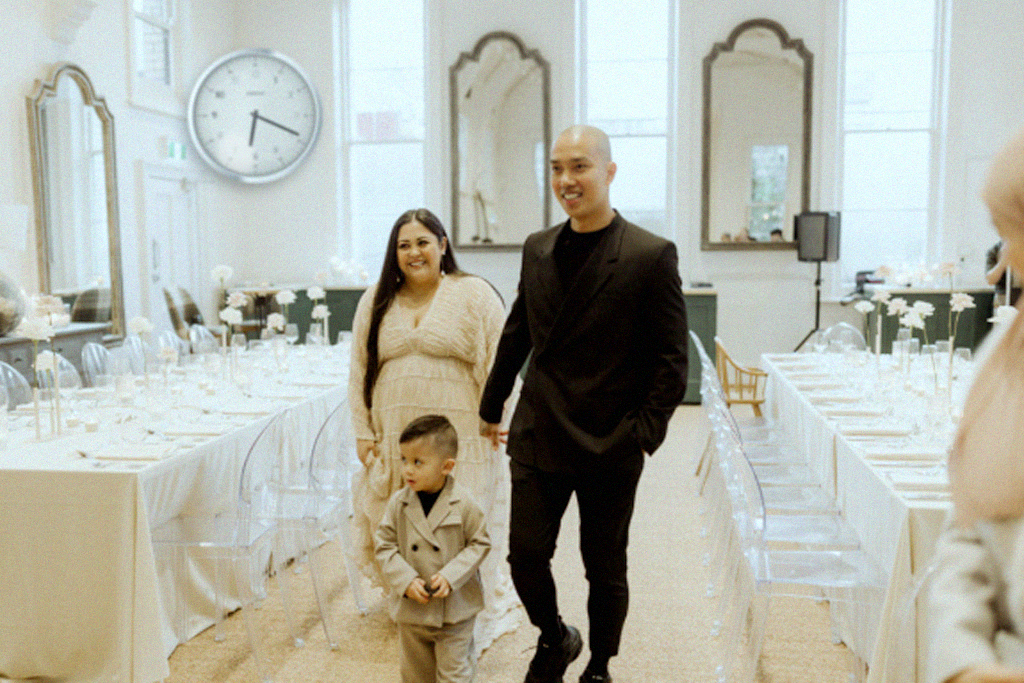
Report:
**6:19**
